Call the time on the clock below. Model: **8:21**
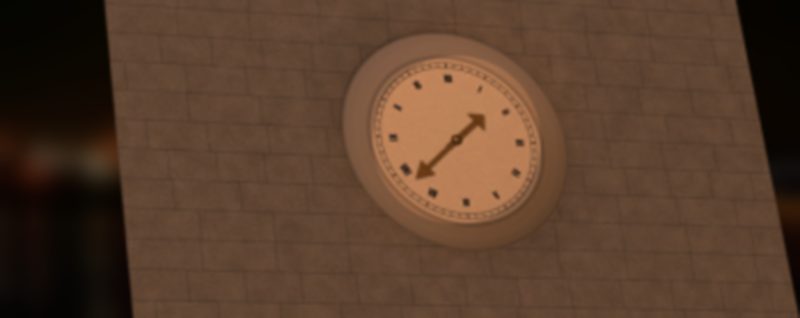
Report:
**1:38**
